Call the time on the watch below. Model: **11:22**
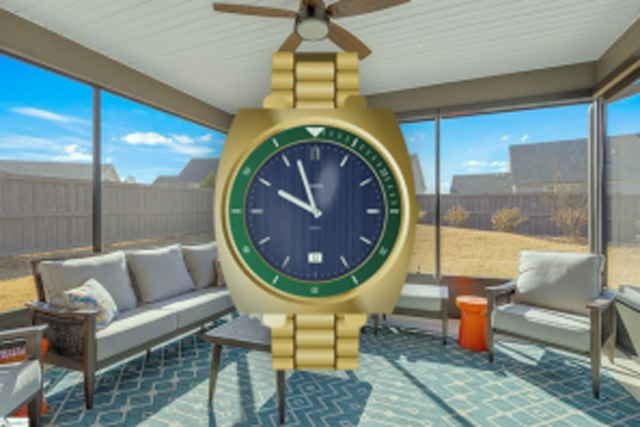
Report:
**9:57**
